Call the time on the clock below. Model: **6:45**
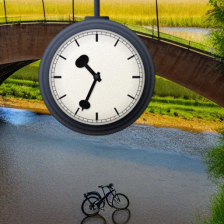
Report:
**10:34**
